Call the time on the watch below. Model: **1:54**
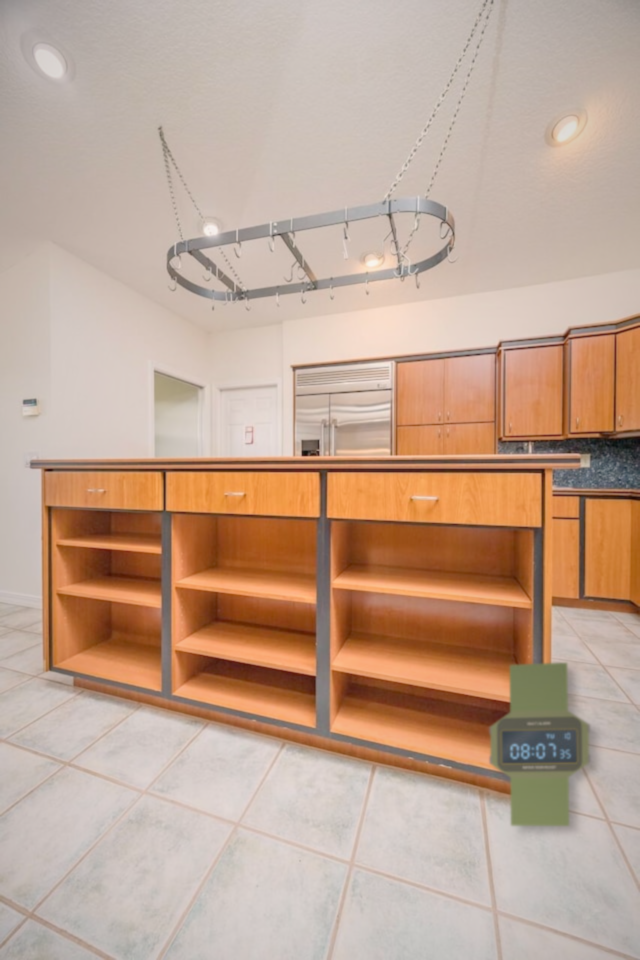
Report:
**8:07**
